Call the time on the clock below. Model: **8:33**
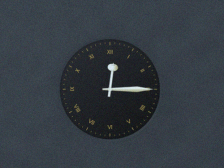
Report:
**12:15**
